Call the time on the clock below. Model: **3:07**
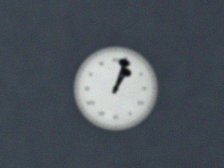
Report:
**1:03**
